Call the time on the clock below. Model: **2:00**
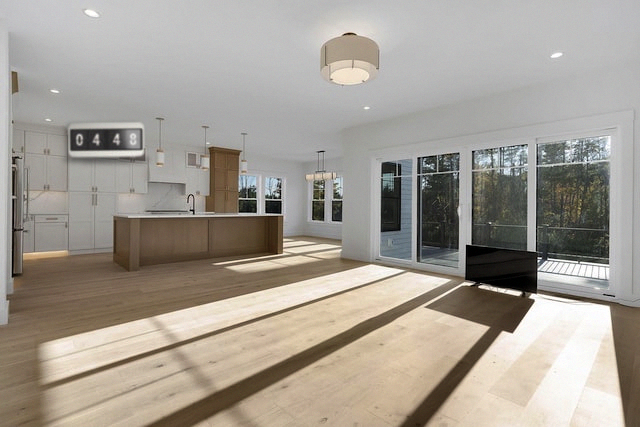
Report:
**4:48**
